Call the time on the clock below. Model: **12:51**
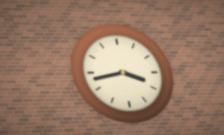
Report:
**3:43**
